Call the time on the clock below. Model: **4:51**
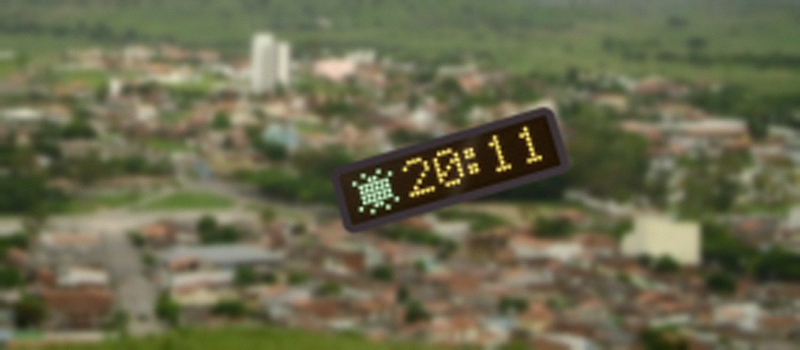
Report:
**20:11**
